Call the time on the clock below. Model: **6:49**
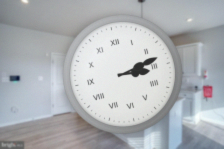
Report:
**3:13**
